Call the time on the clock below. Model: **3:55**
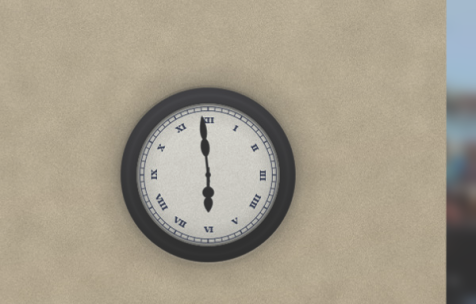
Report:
**5:59**
